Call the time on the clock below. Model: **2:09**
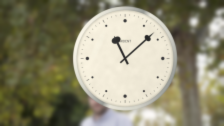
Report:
**11:08**
